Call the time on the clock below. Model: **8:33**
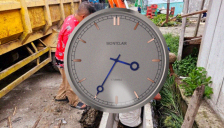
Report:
**3:35**
